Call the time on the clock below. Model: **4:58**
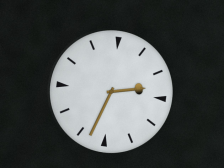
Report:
**2:33**
